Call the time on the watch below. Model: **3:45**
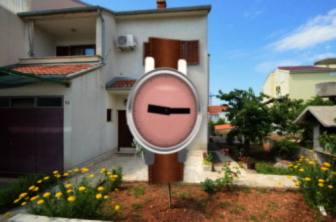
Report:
**9:15**
